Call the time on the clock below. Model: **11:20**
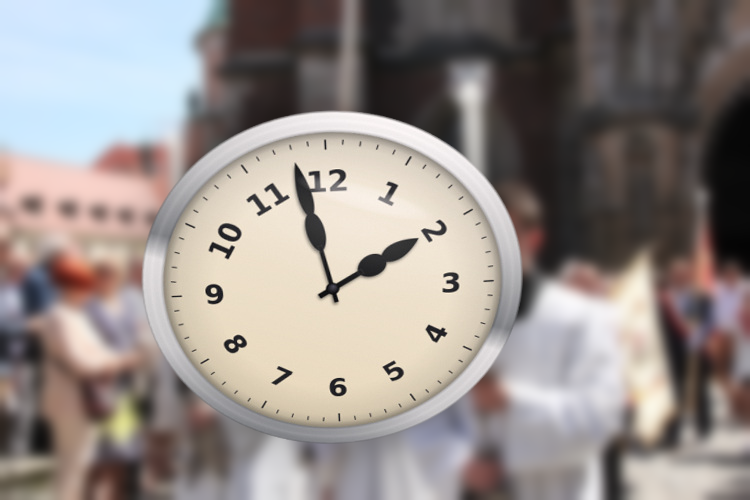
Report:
**1:58**
